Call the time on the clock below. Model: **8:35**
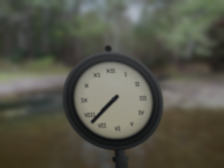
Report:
**7:38**
